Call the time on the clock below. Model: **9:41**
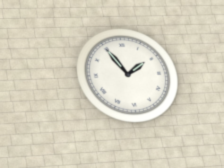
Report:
**1:55**
